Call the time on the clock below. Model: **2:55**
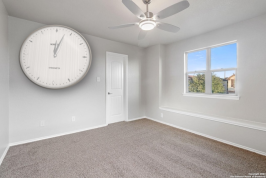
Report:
**12:03**
